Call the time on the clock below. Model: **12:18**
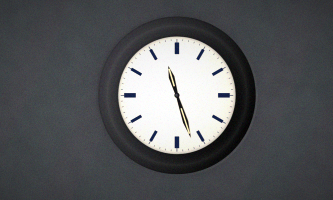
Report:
**11:27**
